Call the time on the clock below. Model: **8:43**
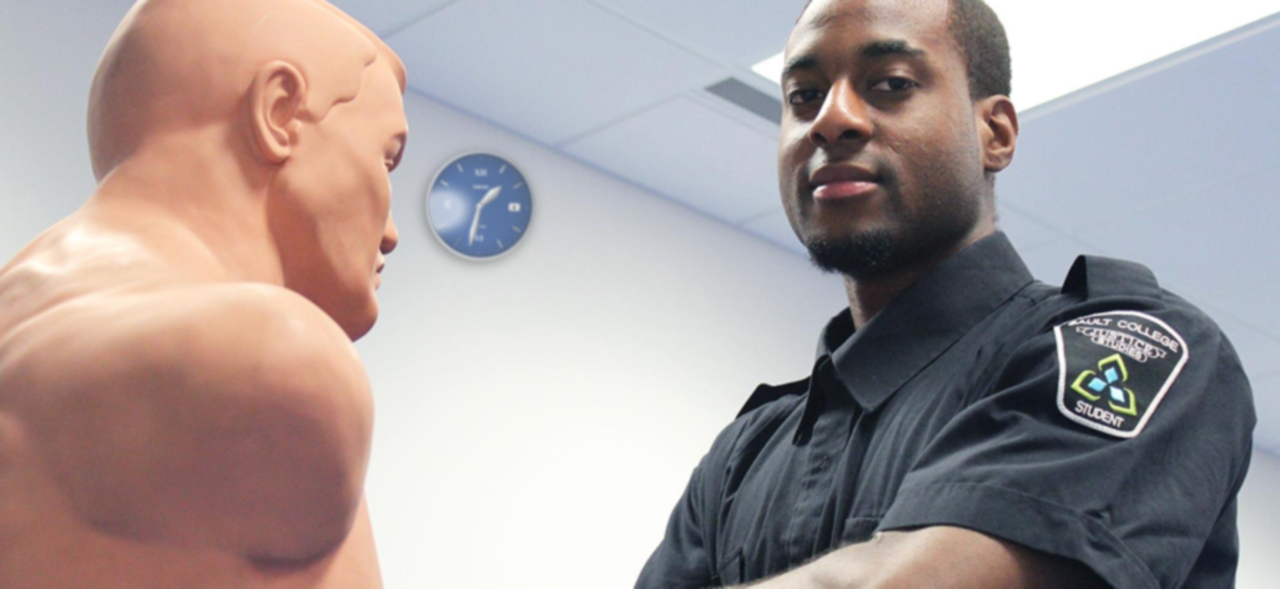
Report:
**1:32**
